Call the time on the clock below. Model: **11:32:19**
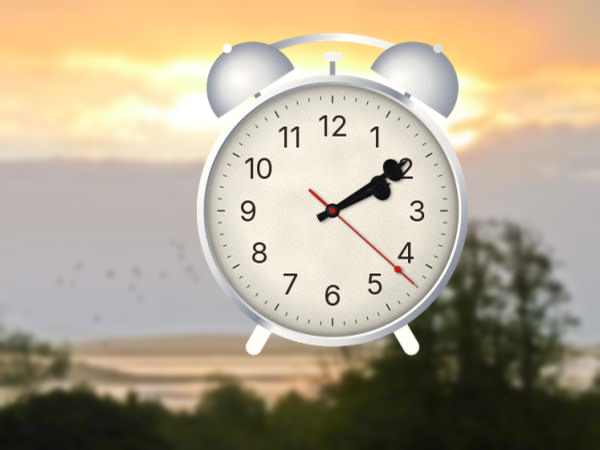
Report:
**2:09:22**
